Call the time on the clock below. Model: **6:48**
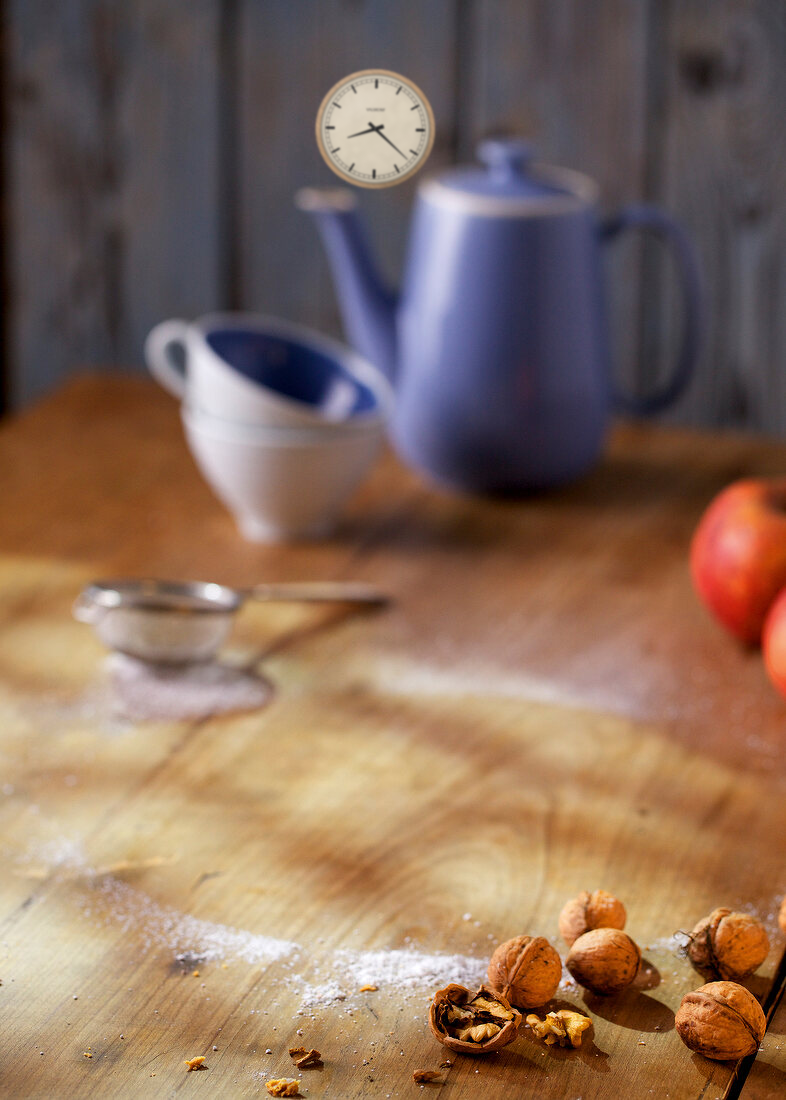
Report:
**8:22**
